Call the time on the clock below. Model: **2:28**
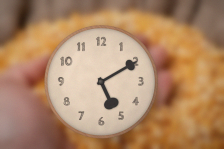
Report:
**5:10**
